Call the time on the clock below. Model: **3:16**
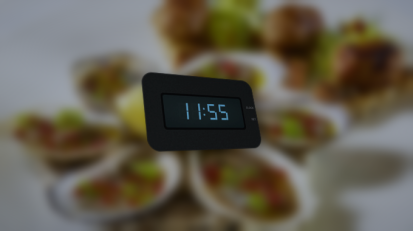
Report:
**11:55**
